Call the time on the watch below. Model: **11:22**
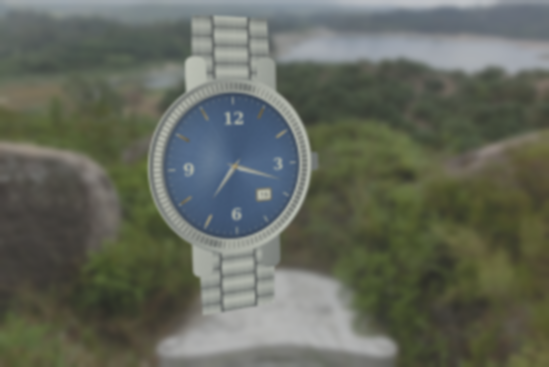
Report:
**7:18**
